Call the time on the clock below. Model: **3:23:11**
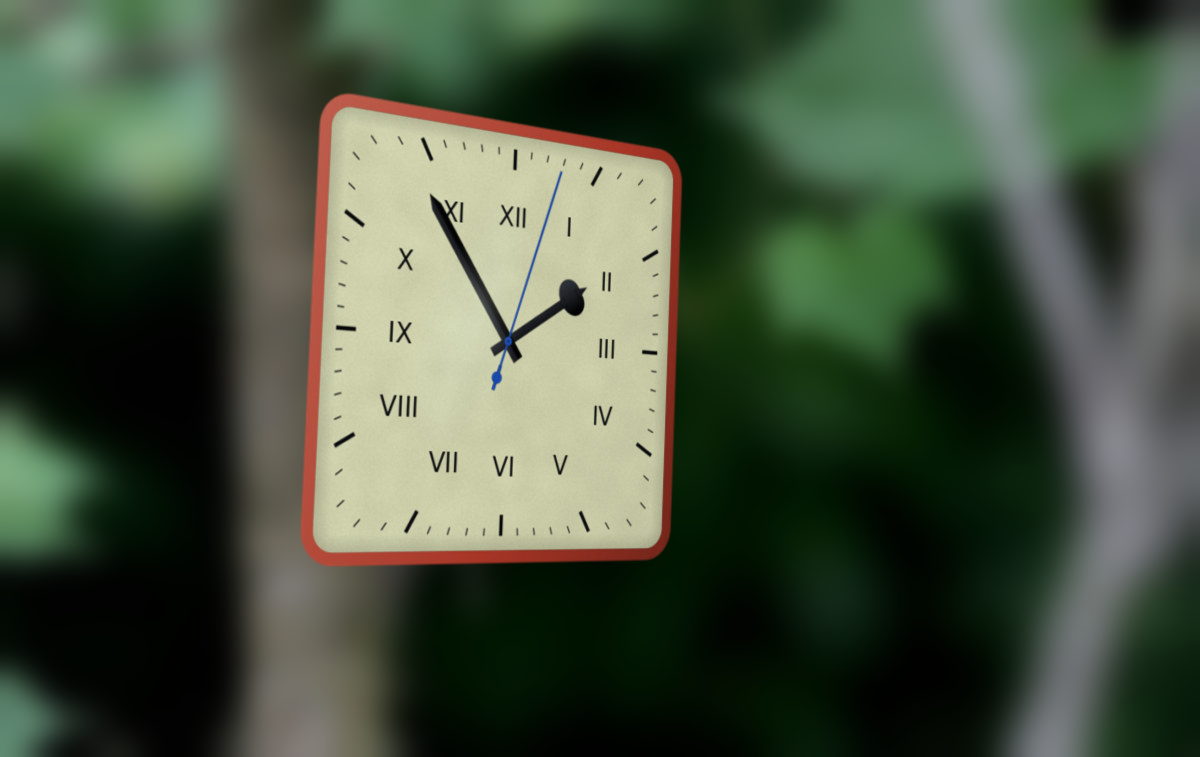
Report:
**1:54:03**
